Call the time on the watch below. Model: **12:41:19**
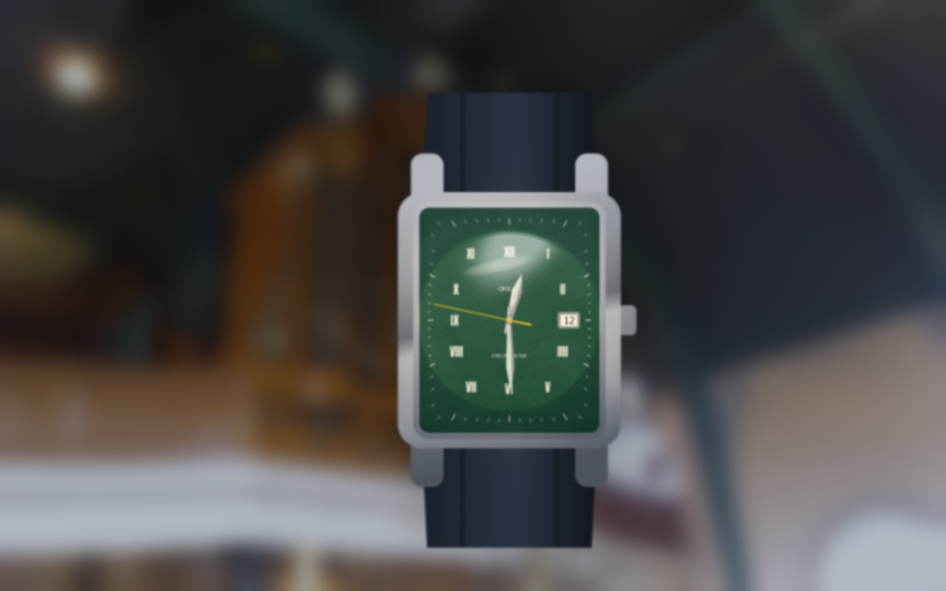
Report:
**12:29:47**
